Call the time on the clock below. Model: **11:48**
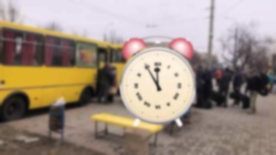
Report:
**11:55**
